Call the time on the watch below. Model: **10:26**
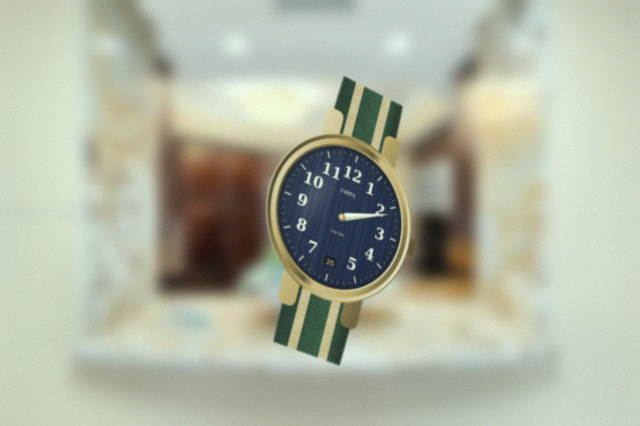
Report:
**2:11**
